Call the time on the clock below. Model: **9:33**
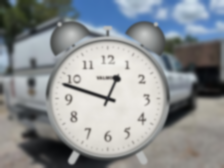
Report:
**12:48**
